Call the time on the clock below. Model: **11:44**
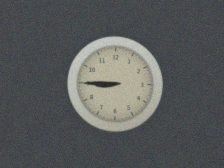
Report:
**8:45**
